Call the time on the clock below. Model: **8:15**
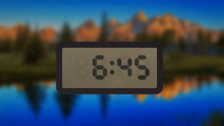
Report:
**6:45**
